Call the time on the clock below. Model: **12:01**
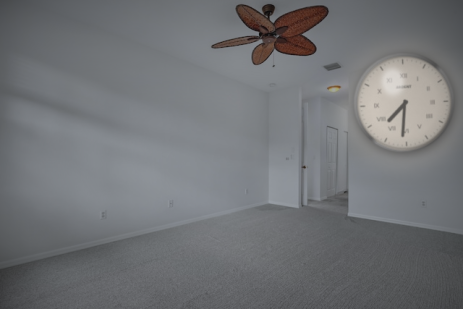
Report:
**7:31**
